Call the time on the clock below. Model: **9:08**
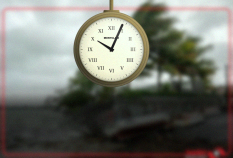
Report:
**10:04**
